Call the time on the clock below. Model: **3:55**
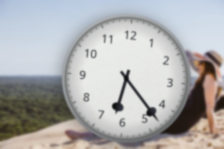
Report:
**6:23**
